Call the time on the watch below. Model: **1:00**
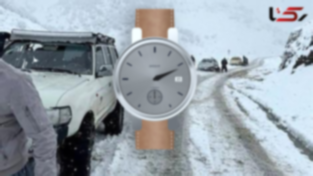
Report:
**2:11**
